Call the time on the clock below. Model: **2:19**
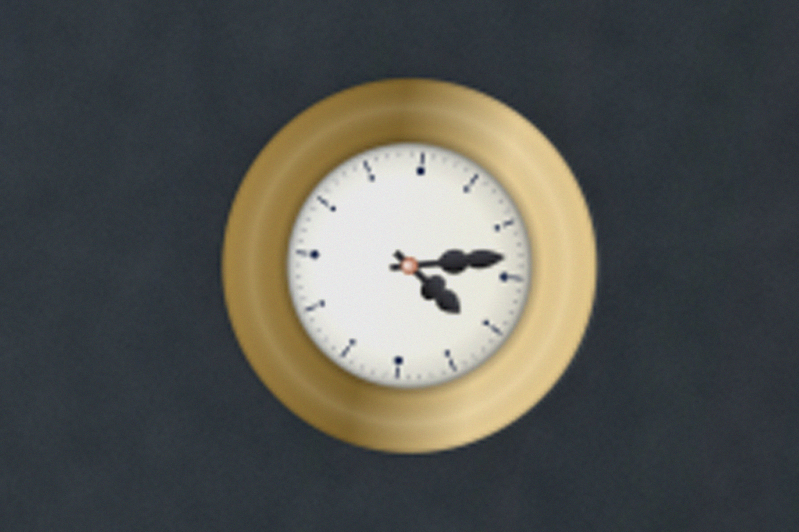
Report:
**4:13**
